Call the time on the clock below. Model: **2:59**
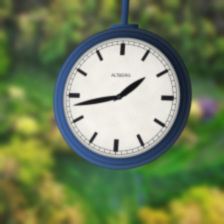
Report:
**1:43**
